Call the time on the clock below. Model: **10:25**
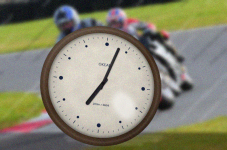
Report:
**7:03**
